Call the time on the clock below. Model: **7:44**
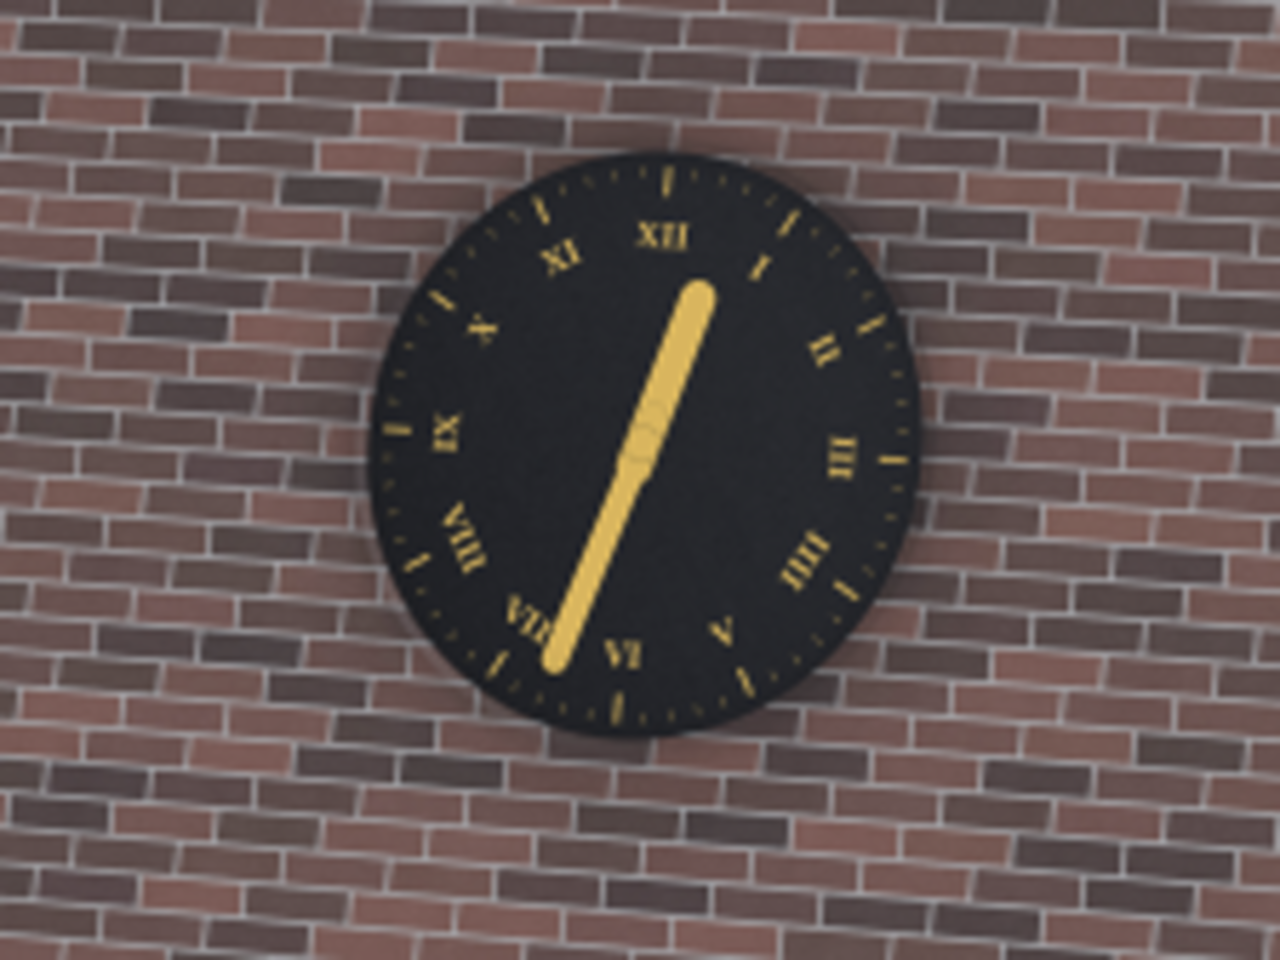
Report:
**12:33**
